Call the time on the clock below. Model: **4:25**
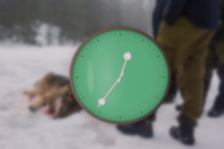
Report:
**12:36**
